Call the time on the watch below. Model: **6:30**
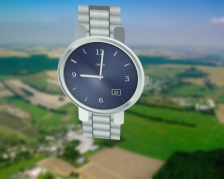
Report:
**9:01**
